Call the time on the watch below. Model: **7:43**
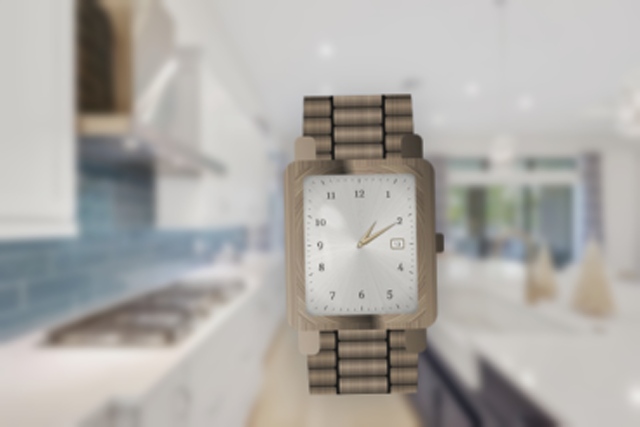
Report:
**1:10**
